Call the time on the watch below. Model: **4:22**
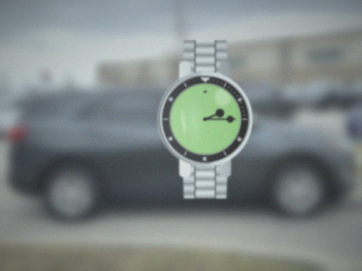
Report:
**2:15**
